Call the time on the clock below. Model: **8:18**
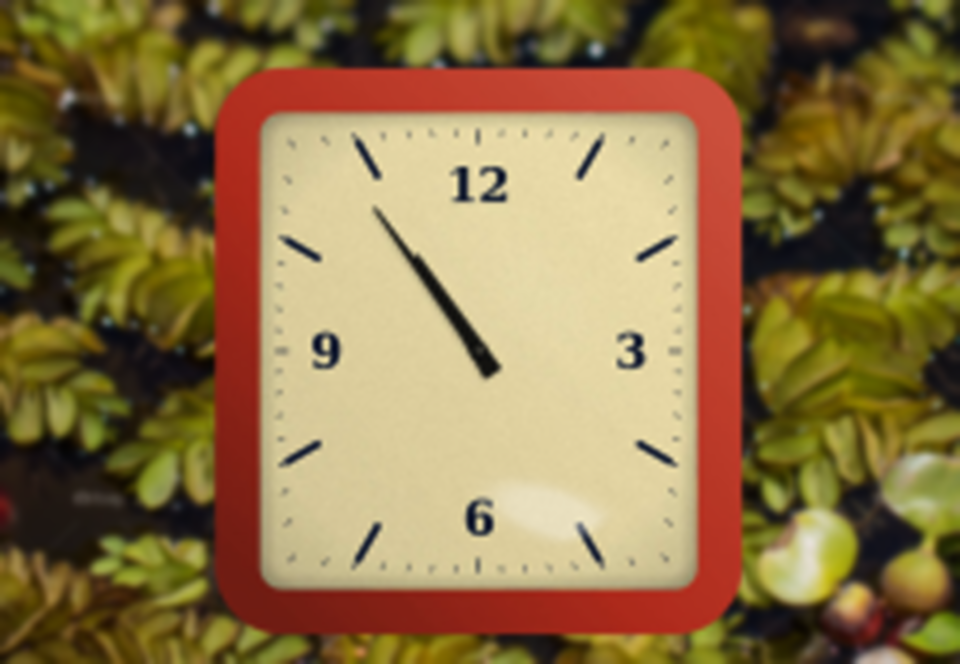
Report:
**10:54**
